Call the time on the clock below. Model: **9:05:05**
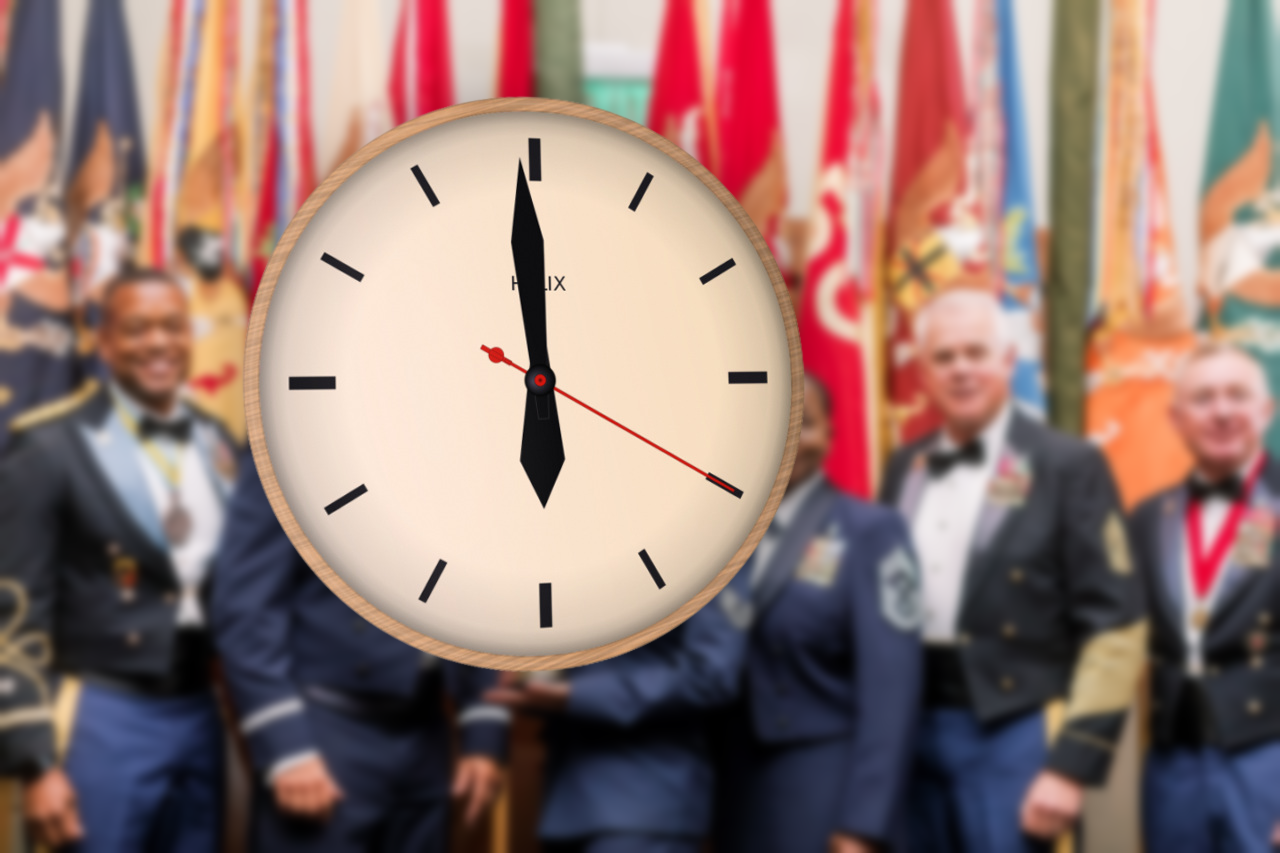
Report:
**5:59:20**
